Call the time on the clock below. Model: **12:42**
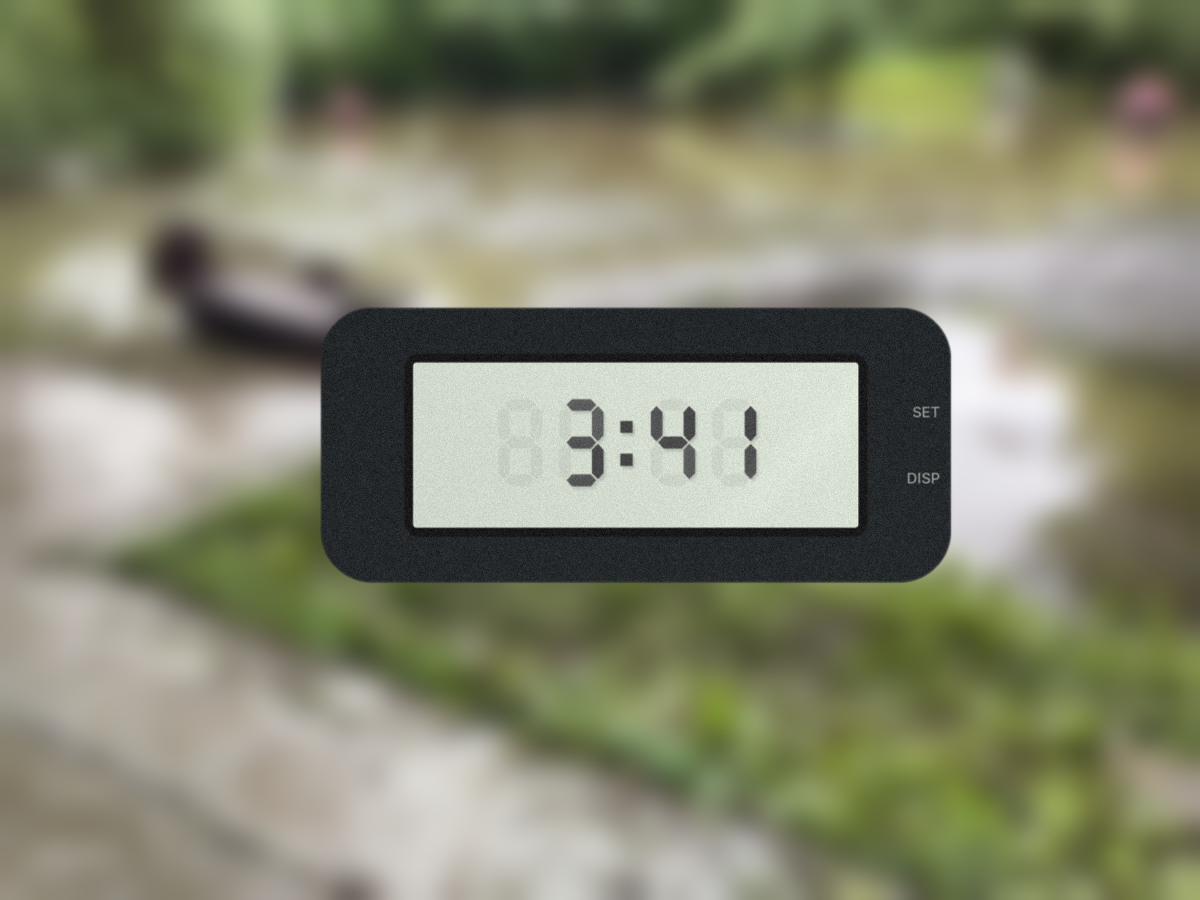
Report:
**3:41**
